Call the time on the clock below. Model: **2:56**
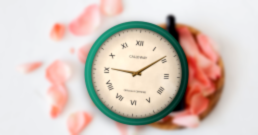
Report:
**9:09**
